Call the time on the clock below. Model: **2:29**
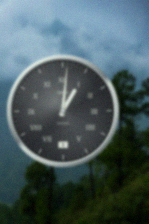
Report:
**1:01**
